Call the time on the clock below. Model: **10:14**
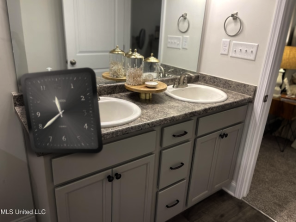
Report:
**11:39**
